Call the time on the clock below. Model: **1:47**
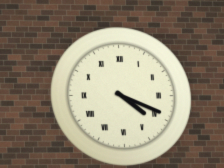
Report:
**4:19**
